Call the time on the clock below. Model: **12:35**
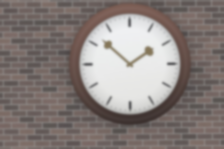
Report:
**1:52**
